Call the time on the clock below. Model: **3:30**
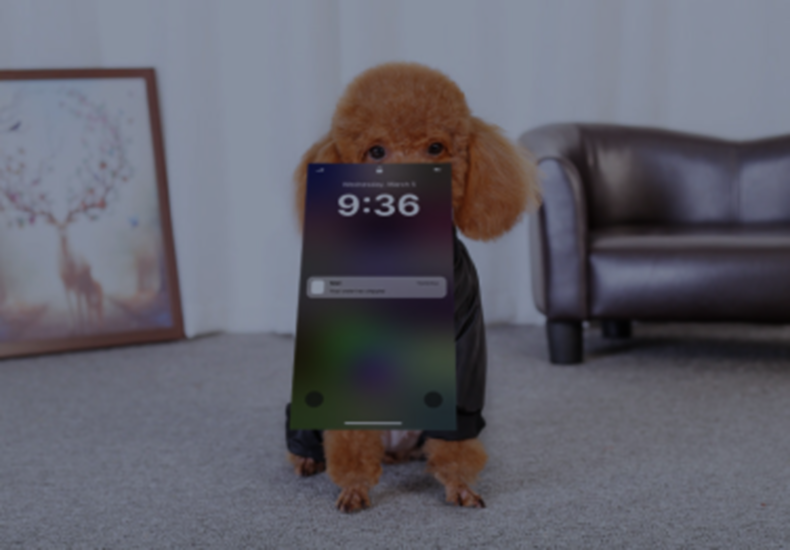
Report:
**9:36**
